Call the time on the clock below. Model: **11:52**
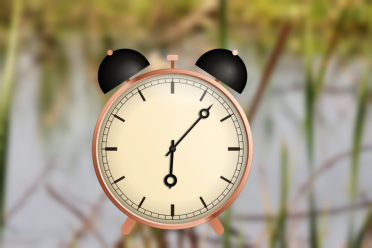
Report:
**6:07**
